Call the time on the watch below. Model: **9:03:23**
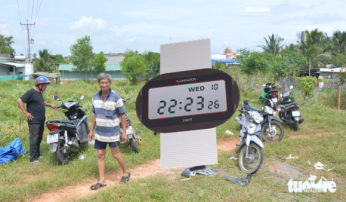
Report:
**22:23:26**
